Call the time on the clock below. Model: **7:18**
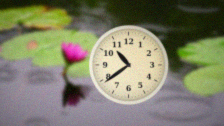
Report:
**10:39**
